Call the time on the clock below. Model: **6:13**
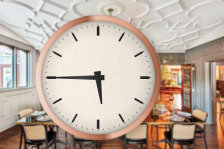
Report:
**5:45**
